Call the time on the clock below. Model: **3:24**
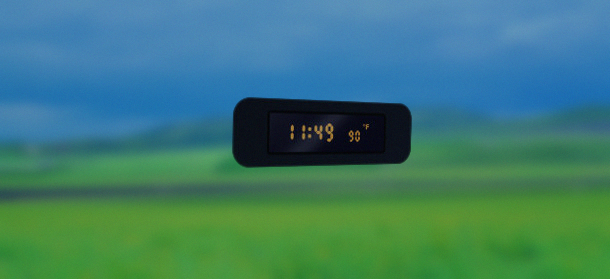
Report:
**11:49**
